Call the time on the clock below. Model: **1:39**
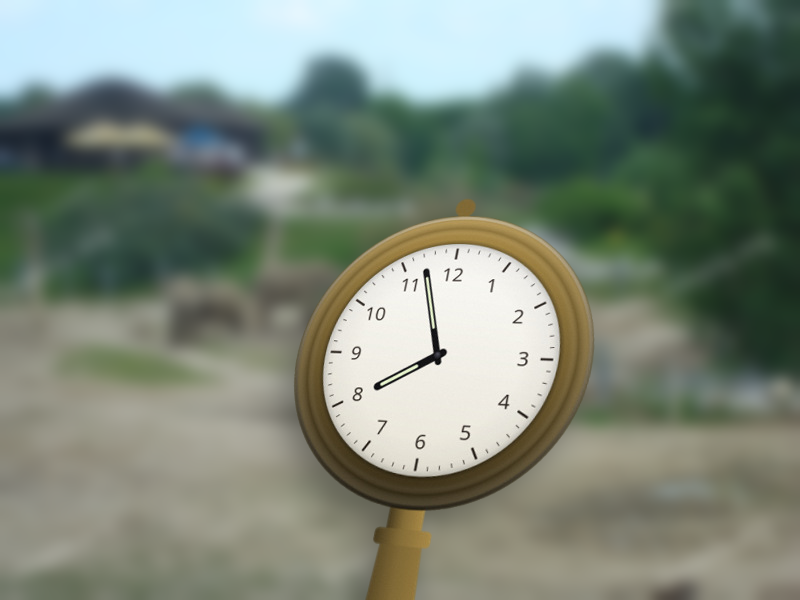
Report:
**7:57**
